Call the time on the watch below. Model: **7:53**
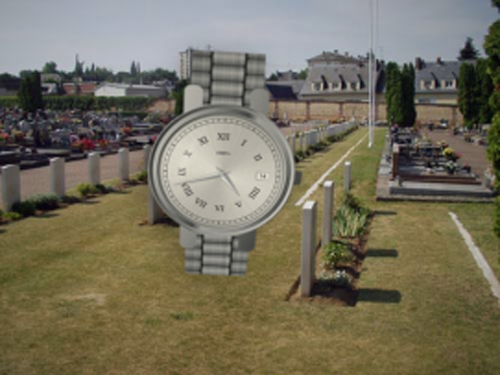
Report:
**4:42**
